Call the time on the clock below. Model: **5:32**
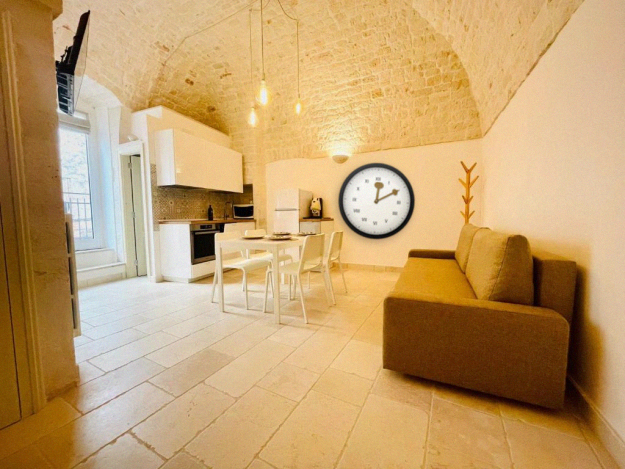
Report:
**12:10**
